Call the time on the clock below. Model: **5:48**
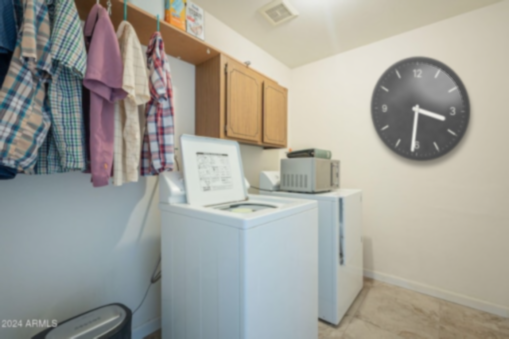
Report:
**3:31**
